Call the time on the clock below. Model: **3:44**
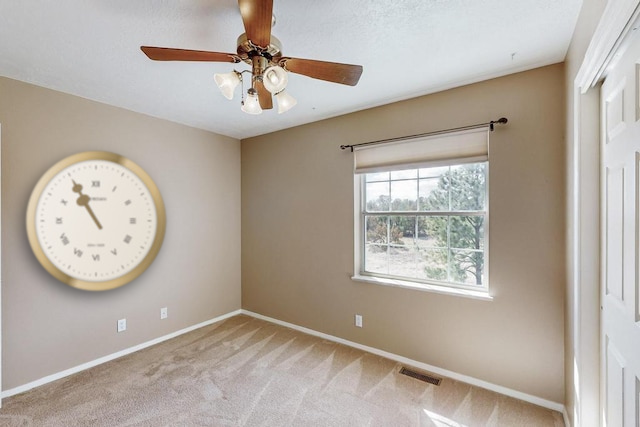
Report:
**10:55**
